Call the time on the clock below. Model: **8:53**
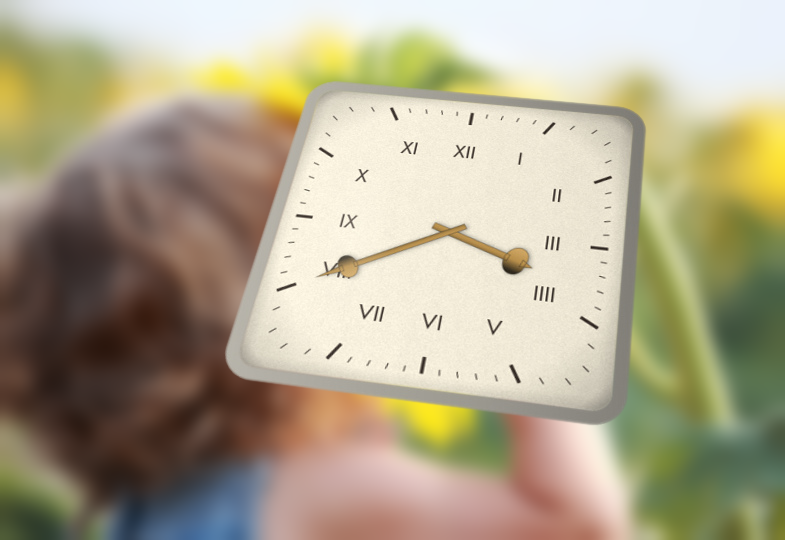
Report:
**3:40**
